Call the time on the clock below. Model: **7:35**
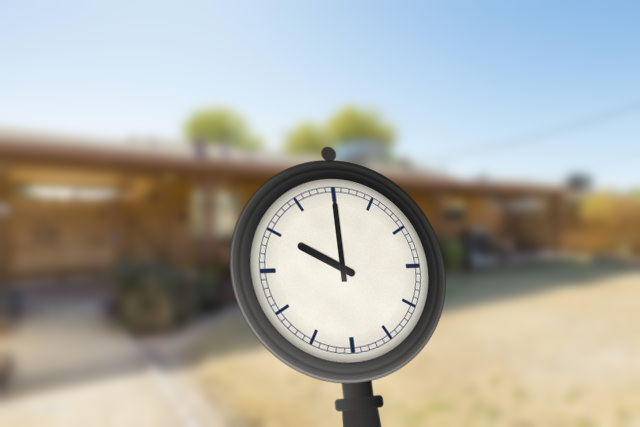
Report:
**10:00**
